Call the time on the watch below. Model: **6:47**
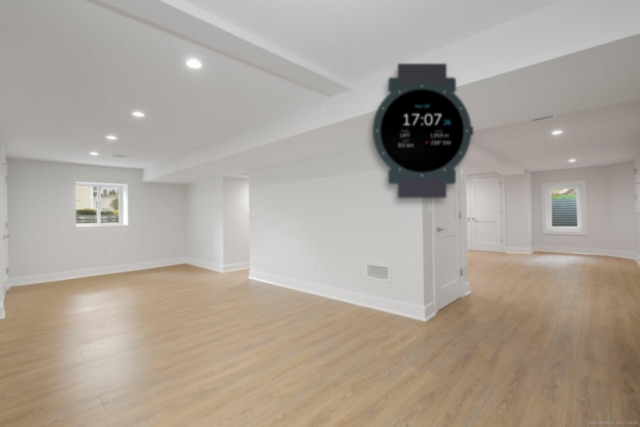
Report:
**17:07**
